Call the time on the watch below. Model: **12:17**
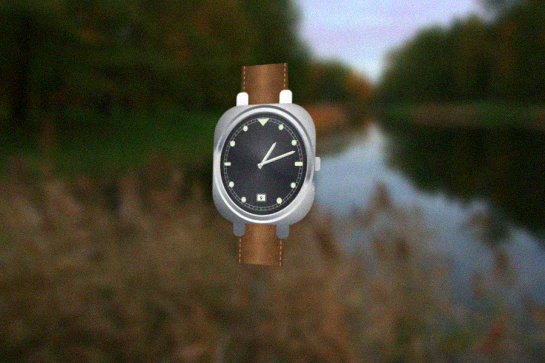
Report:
**1:12**
